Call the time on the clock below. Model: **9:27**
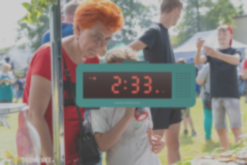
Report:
**2:33**
